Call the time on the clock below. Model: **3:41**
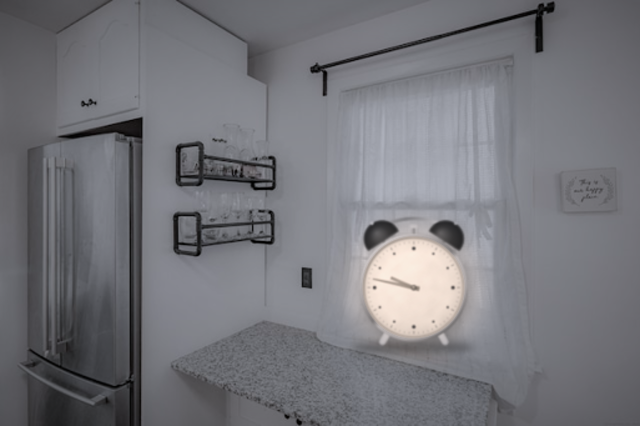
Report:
**9:47**
